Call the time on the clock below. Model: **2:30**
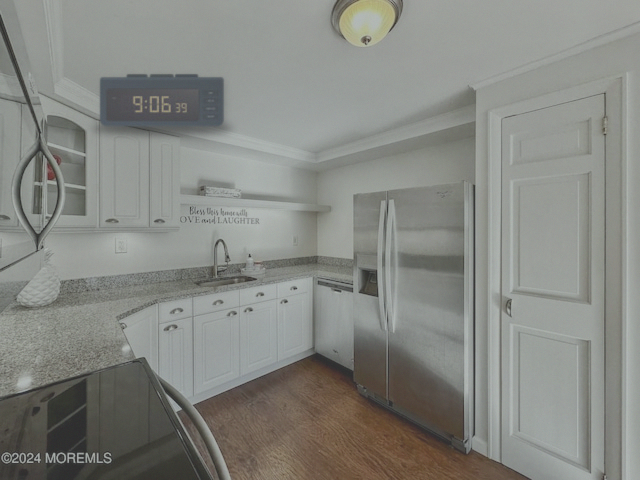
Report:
**9:06**
